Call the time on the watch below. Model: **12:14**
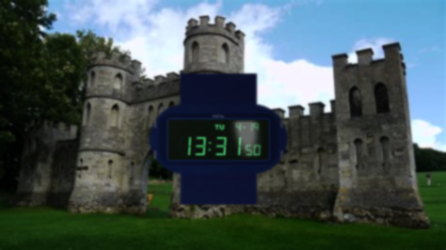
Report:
**13:31**
